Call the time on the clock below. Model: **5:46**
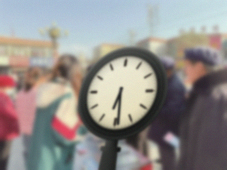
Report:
**6:29**
